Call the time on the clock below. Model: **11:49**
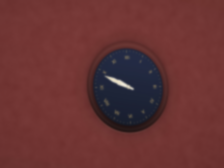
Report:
**9:49**
